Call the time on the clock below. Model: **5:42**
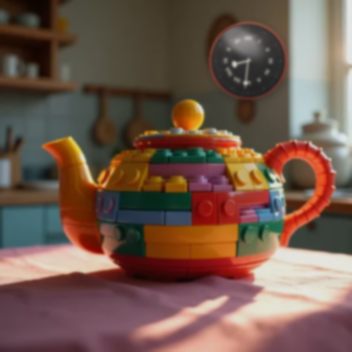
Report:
**8:31**
